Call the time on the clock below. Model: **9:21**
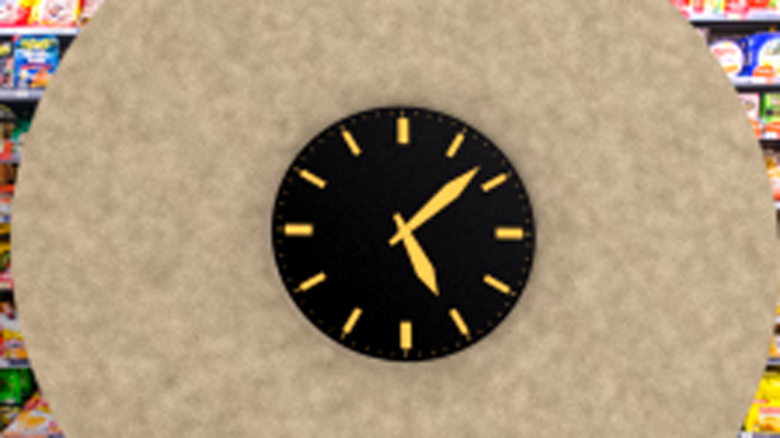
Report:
**5:08**
